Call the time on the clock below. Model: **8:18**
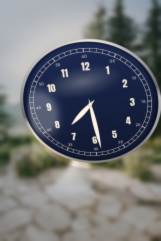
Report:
**7:29**
